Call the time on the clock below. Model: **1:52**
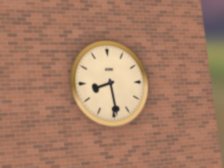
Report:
**8:29**
